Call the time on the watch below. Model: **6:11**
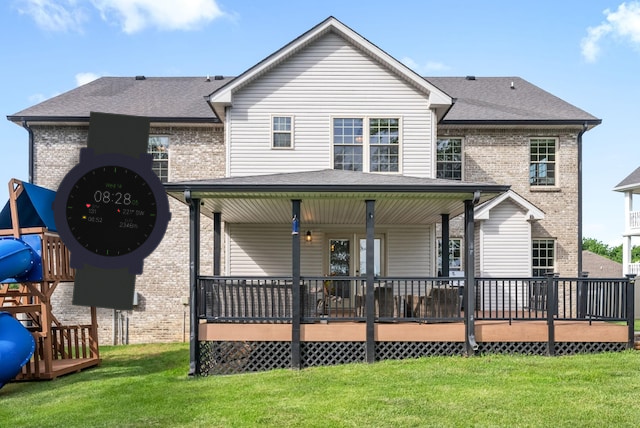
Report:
**8:28**
